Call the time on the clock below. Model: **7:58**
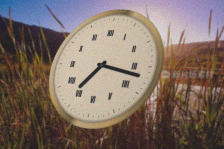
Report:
**7:17**
